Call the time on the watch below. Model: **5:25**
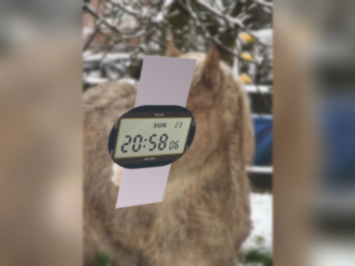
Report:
**20:58**
